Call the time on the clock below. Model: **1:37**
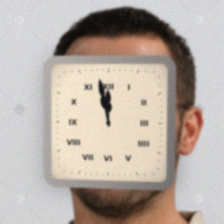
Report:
**11:58**
